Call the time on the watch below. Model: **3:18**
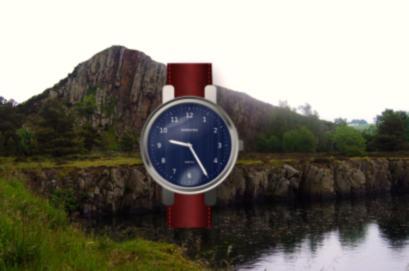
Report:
**9:25**
